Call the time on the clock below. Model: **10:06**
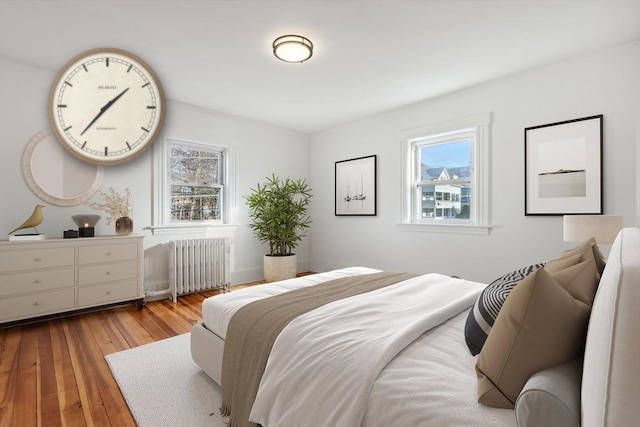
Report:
**1:37**
